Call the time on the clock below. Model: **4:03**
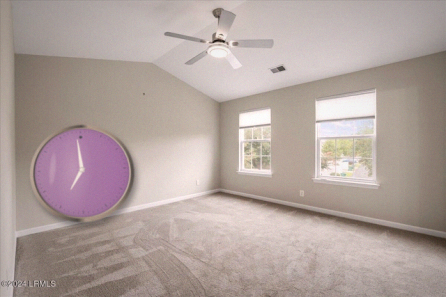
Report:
**6:59**
